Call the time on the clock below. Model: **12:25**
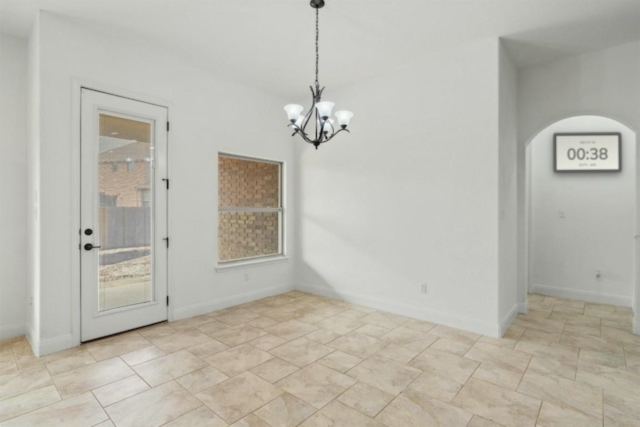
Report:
**0:38**
